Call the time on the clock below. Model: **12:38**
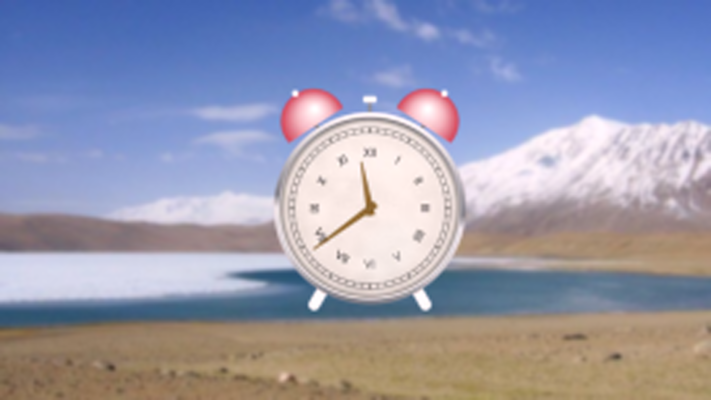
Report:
**11:39**
